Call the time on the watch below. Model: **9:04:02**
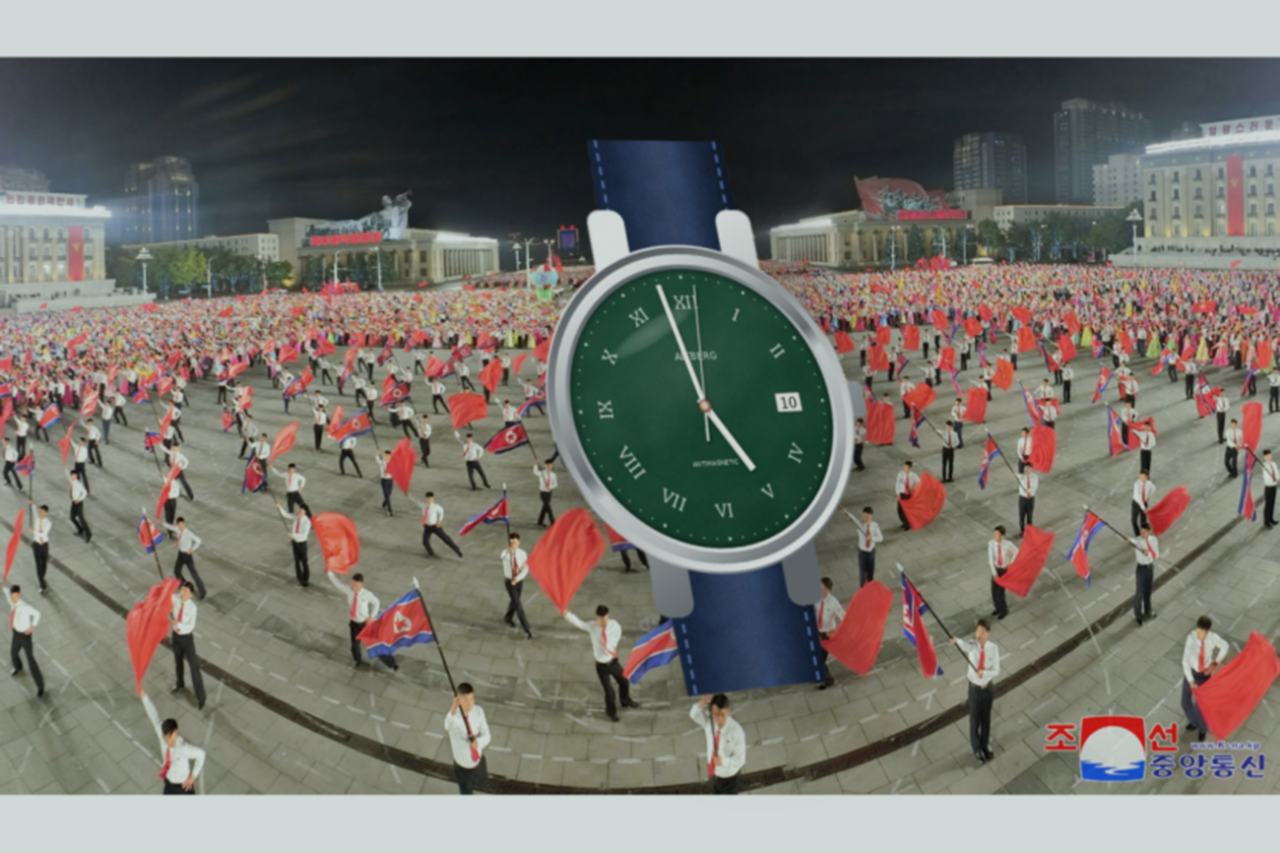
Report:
**4:58:01**
